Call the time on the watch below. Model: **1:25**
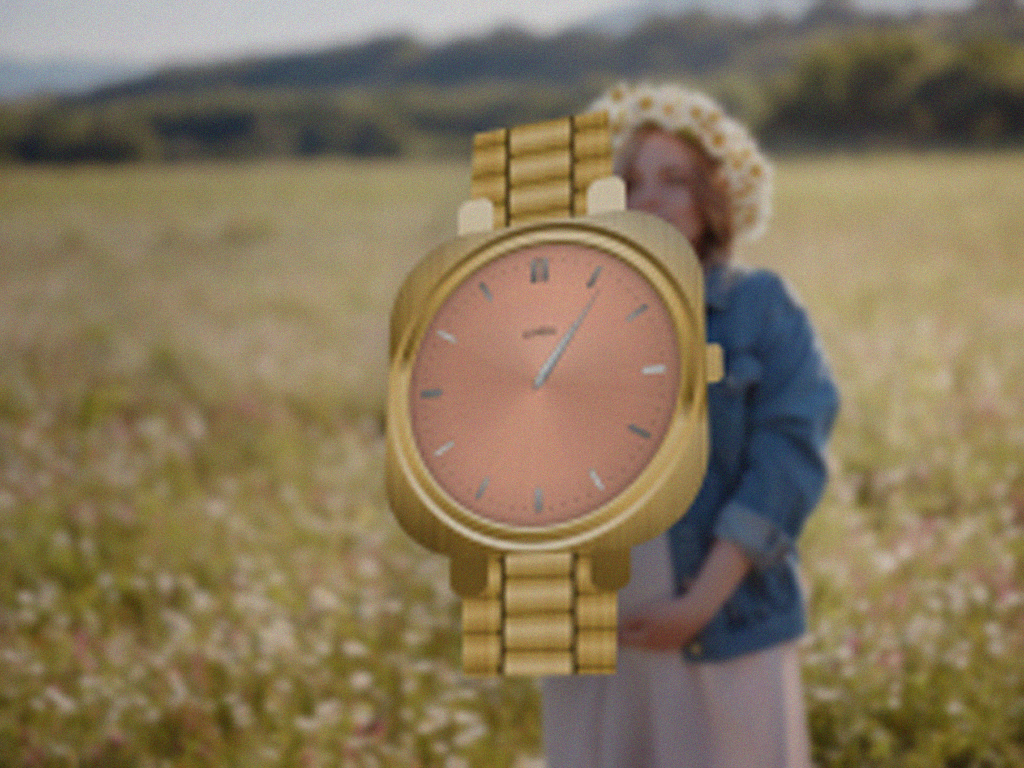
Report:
**1:06**
